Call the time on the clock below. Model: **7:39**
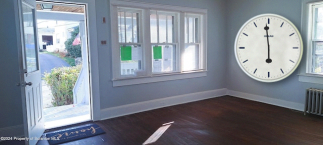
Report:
**5:59**
